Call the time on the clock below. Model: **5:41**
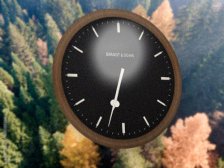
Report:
**6:33**
